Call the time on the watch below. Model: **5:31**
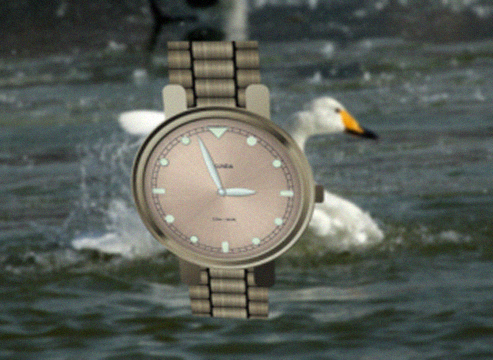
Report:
**2:57**
